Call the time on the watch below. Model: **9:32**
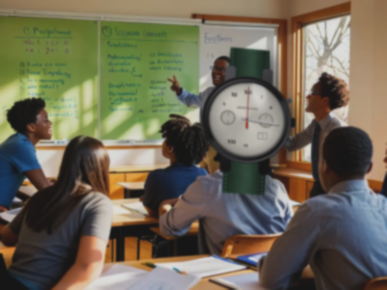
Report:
**3:16**
